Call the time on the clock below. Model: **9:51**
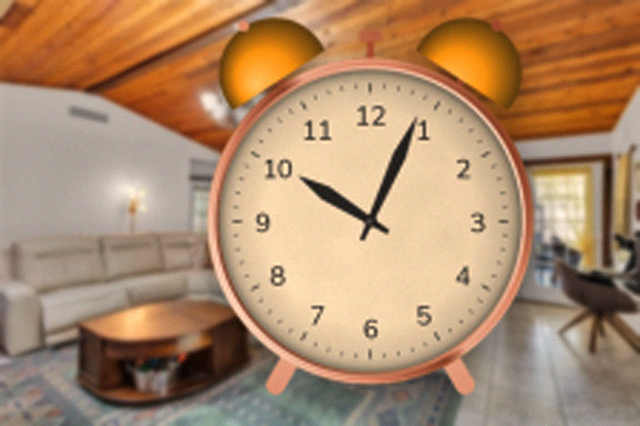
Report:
**10:04**
